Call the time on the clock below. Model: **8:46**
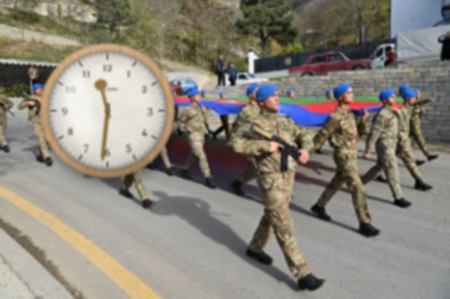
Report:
**11:31**
